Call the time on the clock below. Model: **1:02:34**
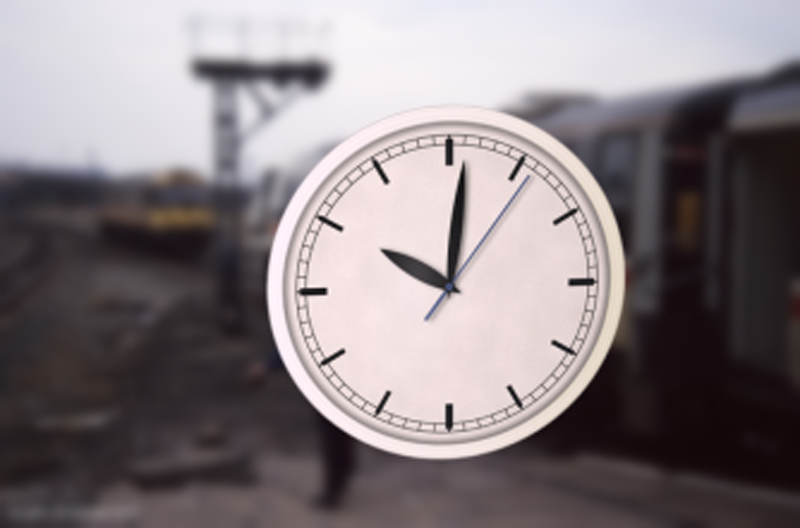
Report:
**10:01:06**
